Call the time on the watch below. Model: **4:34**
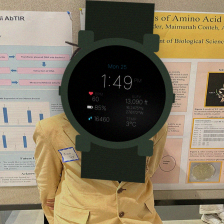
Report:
**1:49**
